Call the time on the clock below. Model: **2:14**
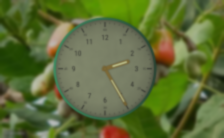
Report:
**2:25**
